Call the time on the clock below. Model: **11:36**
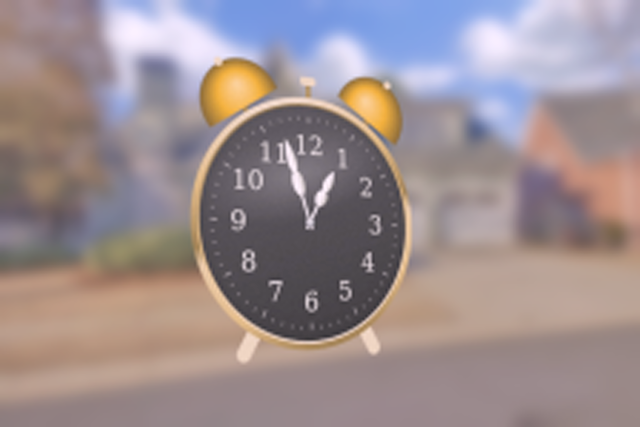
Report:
**12:57**
